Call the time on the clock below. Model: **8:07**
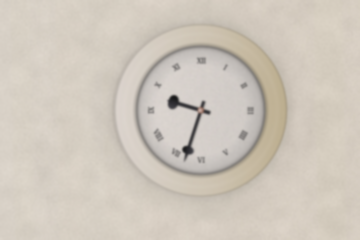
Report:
**9:33**
